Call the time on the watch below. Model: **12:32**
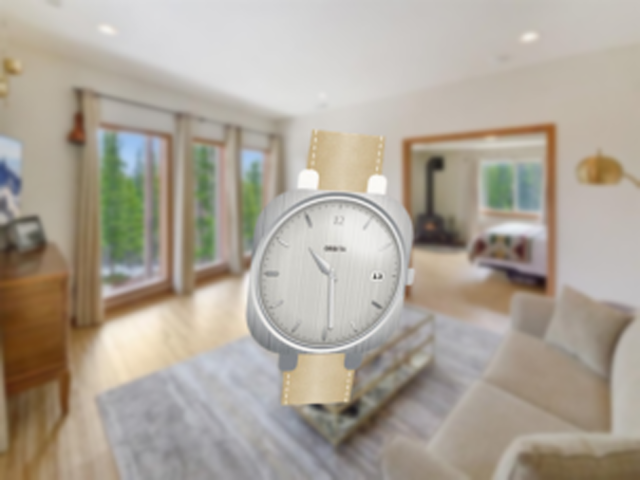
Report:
**10:29**
